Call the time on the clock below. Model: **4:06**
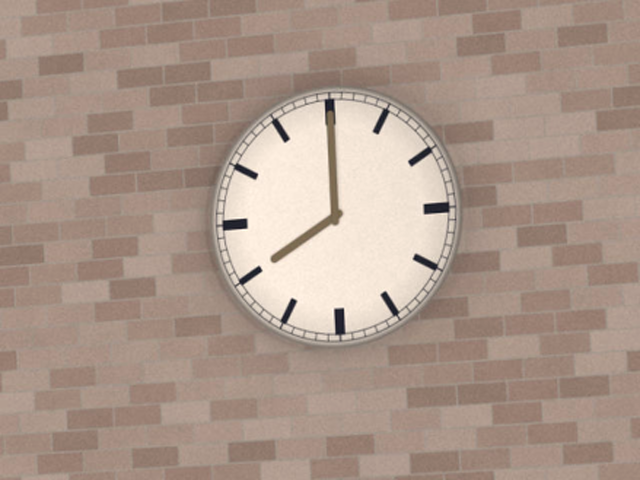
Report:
**8:00**
